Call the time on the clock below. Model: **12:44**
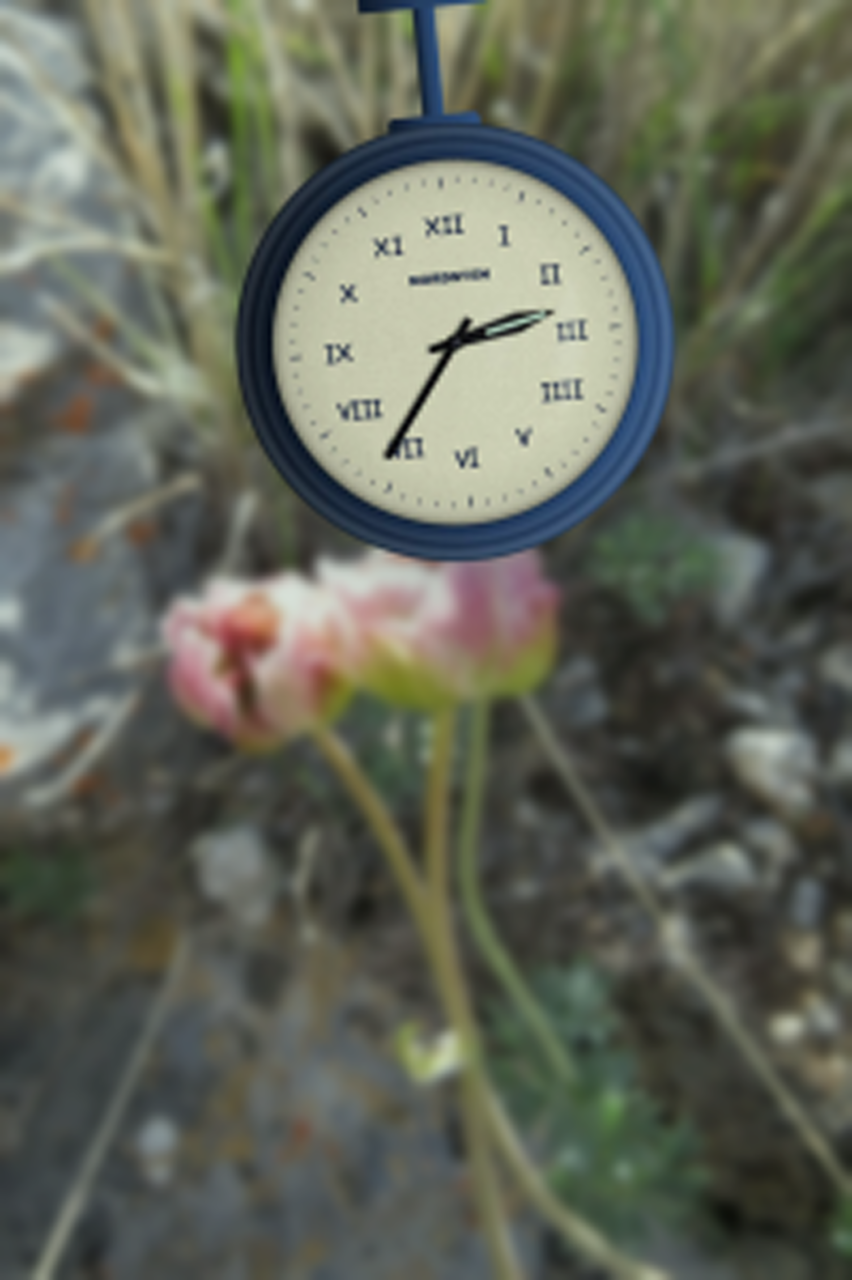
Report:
**2:36**
